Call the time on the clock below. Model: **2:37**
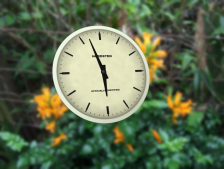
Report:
**5:57**
